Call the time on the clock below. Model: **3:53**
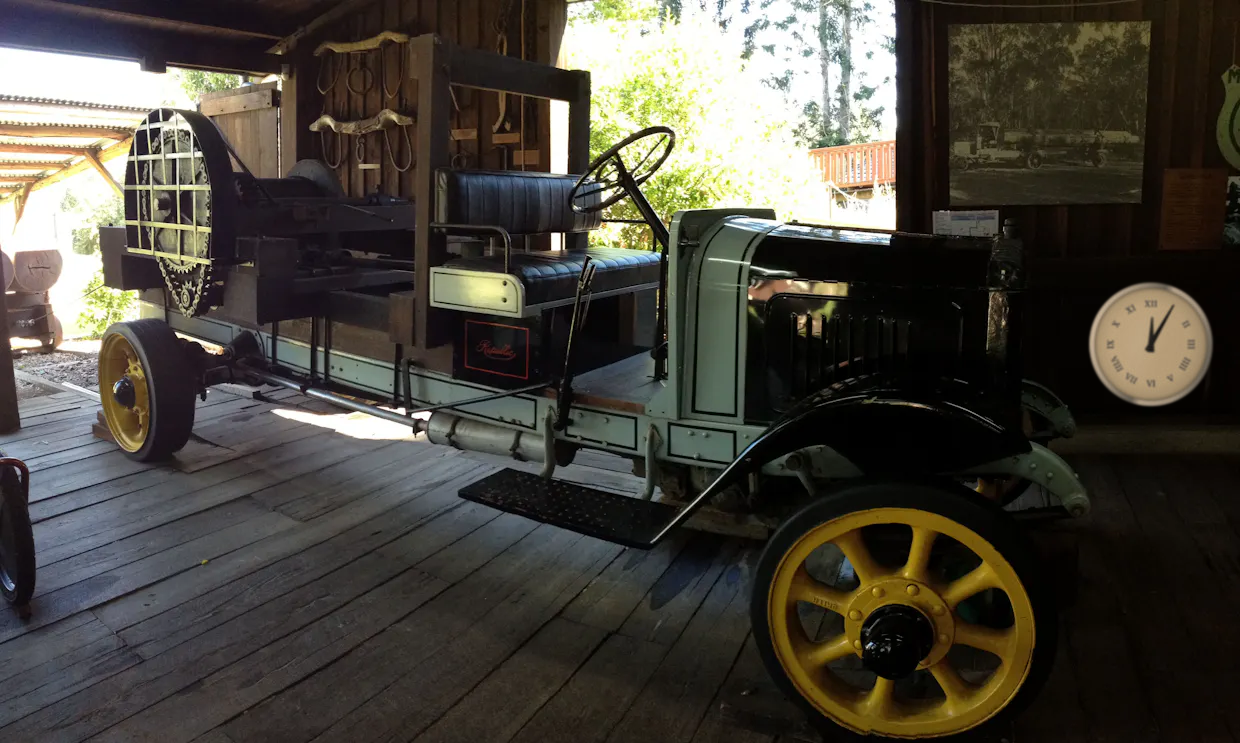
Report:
**12:05**
